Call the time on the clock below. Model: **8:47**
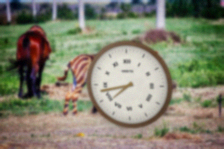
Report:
**7:43**
